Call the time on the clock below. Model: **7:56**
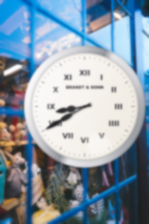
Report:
**8:40**
